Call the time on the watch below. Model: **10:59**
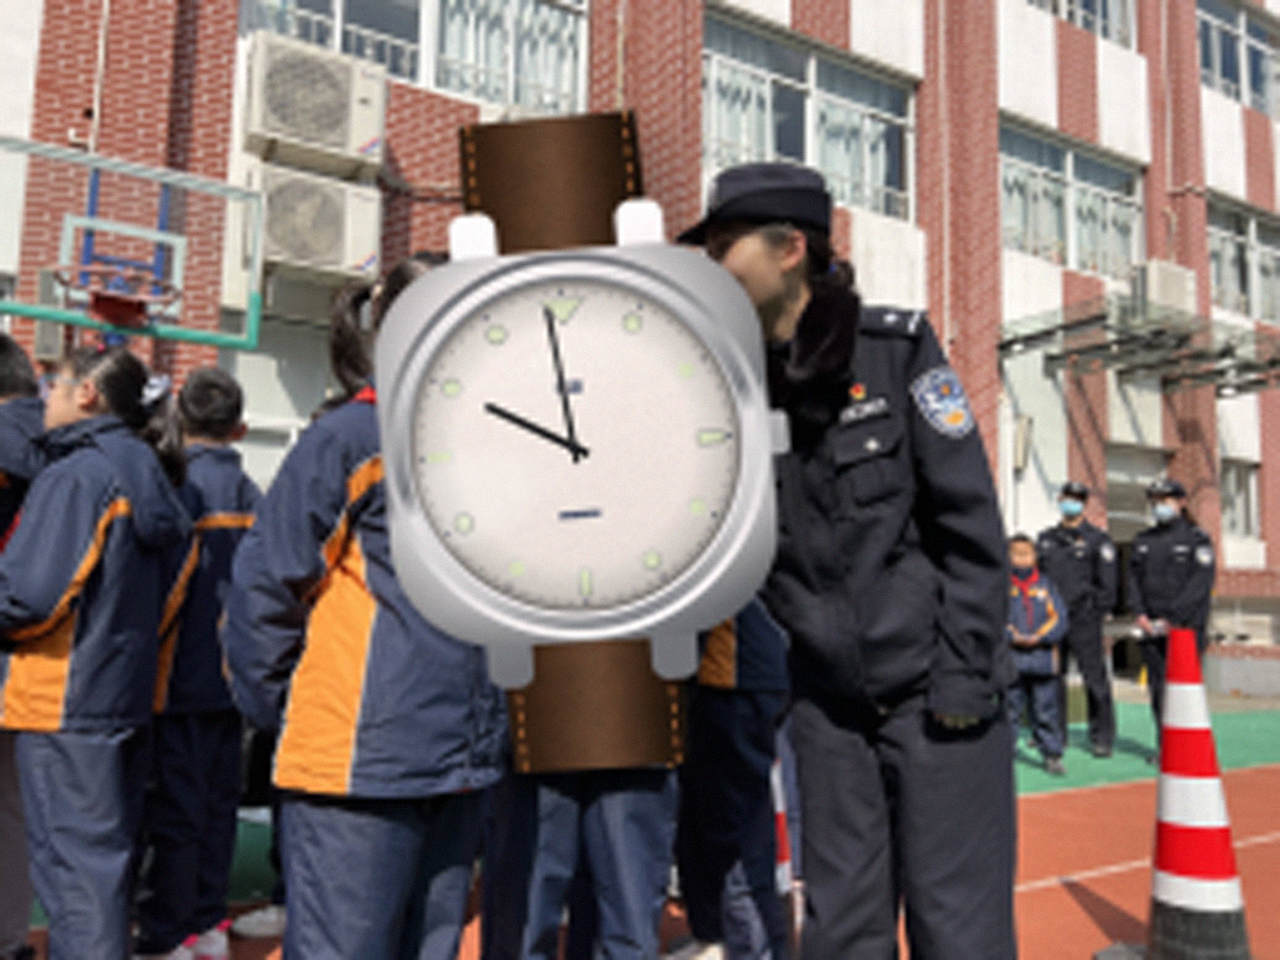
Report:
**9:59**
